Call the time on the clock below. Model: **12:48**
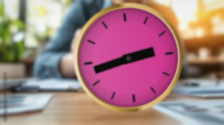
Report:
**2:43**
